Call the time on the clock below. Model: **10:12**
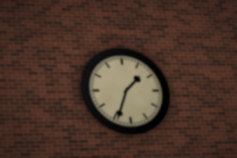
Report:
**1:34**
